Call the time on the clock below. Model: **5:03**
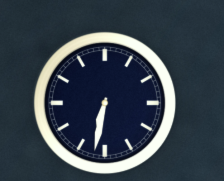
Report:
**6:32**
